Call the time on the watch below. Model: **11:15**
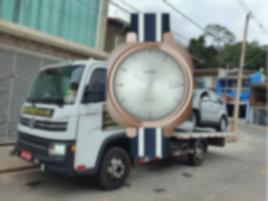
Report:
**9:58**
